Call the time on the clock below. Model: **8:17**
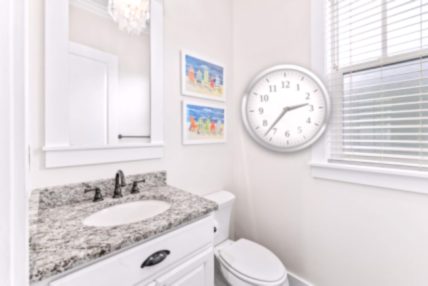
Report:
**2:37**
